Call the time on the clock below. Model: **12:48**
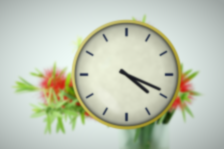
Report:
**4:19**
